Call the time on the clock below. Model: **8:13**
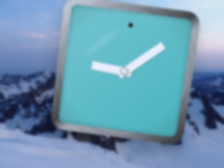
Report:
**9:08**
